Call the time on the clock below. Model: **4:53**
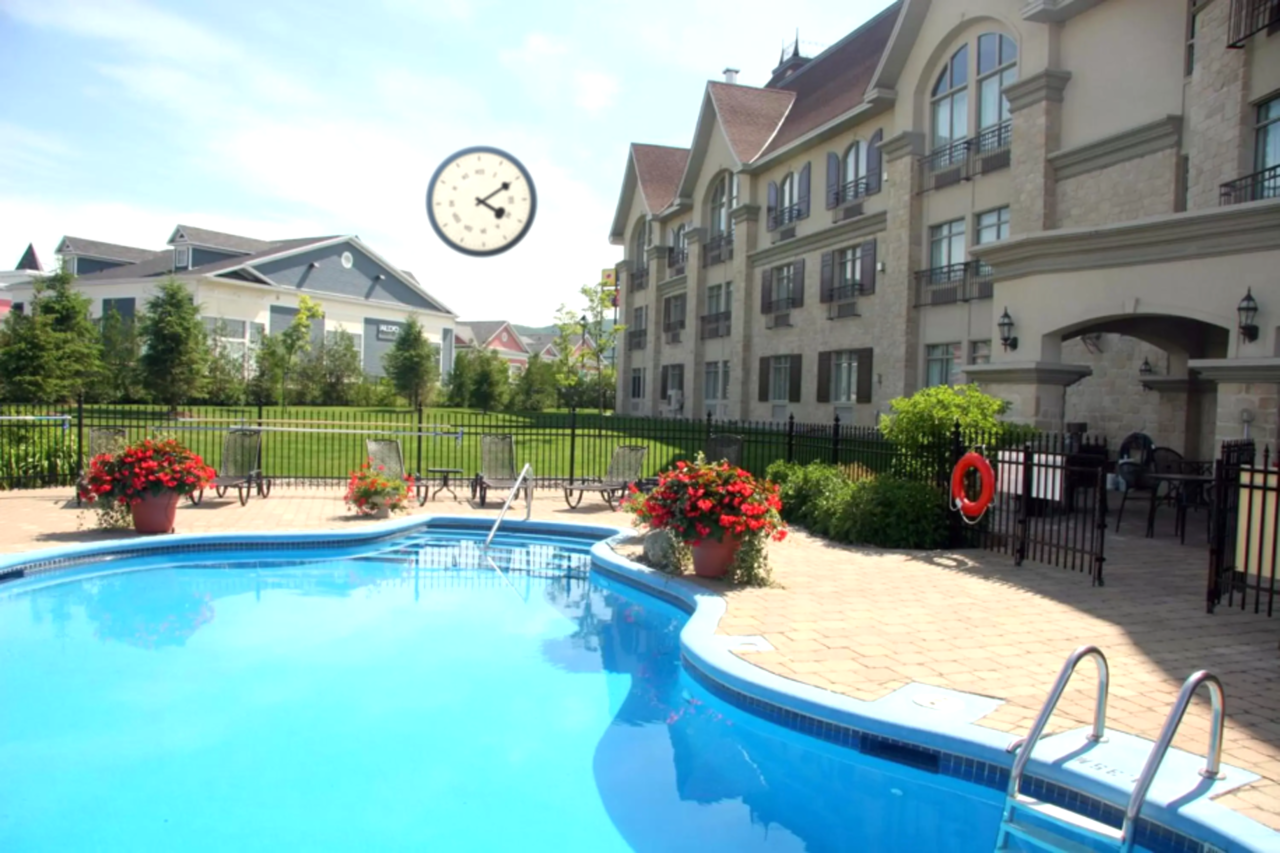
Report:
**4:10**
